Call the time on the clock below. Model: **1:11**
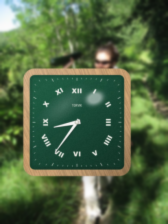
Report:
**8:36**
